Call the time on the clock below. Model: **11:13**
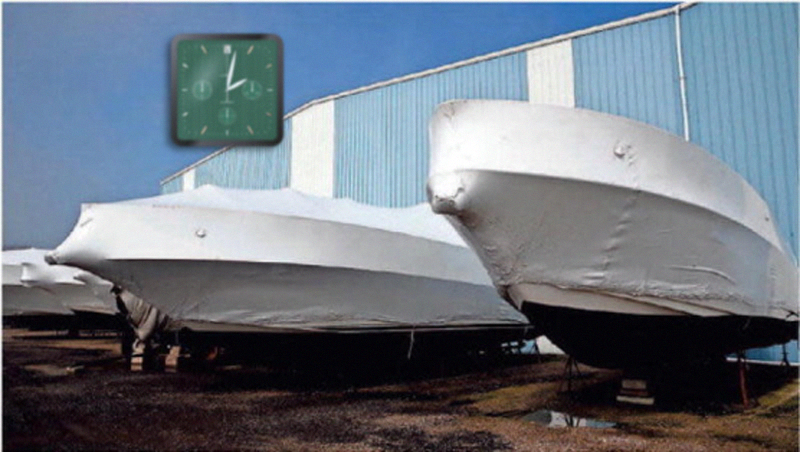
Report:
**2:02**
